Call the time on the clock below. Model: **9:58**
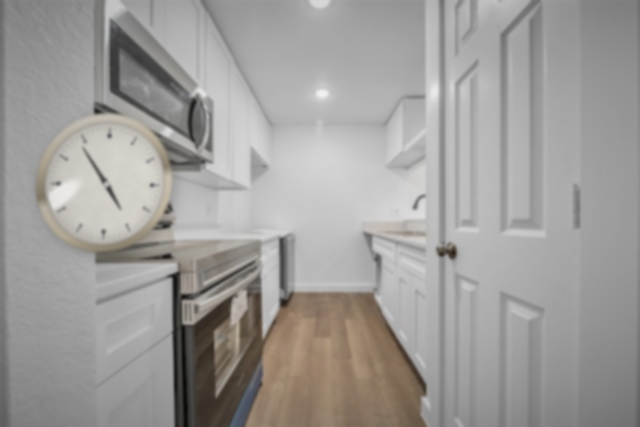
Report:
**4:54**
